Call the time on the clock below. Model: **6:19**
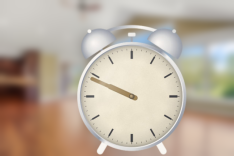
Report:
**9:49**
